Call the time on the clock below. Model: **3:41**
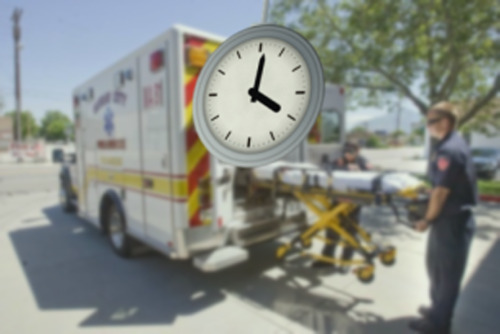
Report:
**4:01**
